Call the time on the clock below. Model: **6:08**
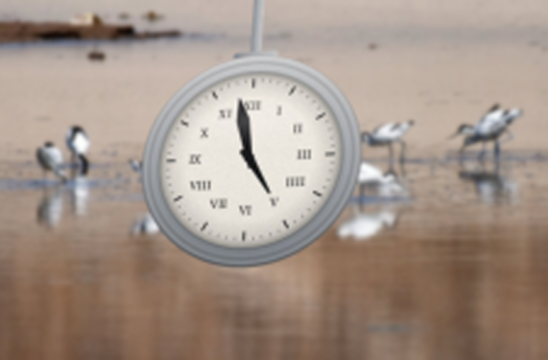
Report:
**4:58**
